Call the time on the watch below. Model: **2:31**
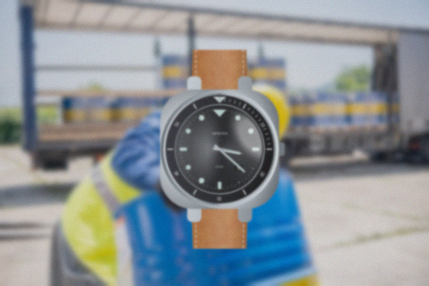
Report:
**3:22**
